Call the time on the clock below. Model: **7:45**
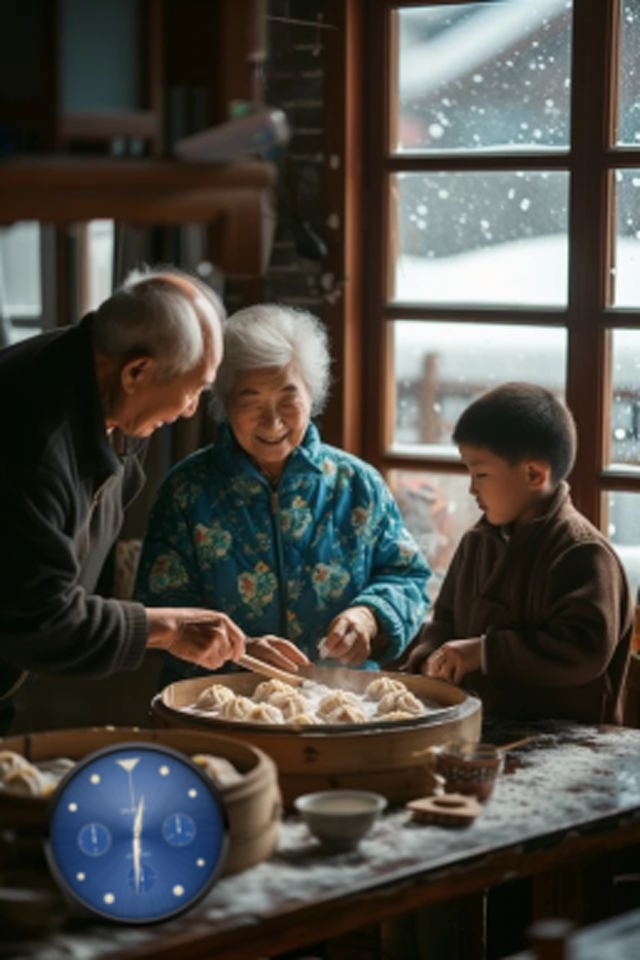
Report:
**12:31**
